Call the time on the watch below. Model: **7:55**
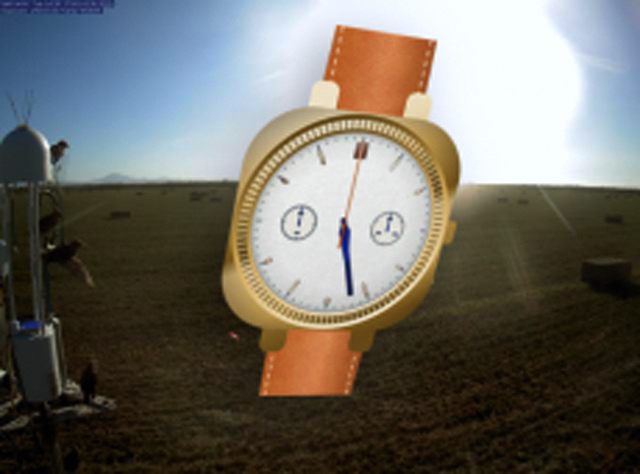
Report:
**5:27**
